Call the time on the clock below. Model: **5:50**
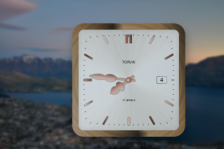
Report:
**7:46**
